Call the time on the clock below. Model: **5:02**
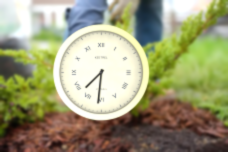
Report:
**7:31**
